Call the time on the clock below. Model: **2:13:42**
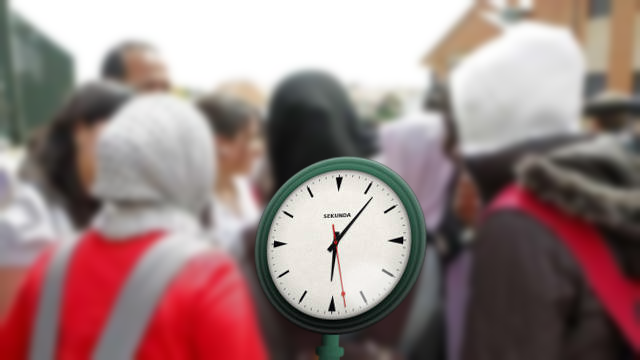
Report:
**6:06:28**
